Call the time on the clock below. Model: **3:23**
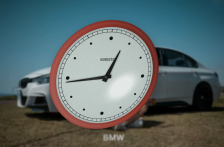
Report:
**12:44**
